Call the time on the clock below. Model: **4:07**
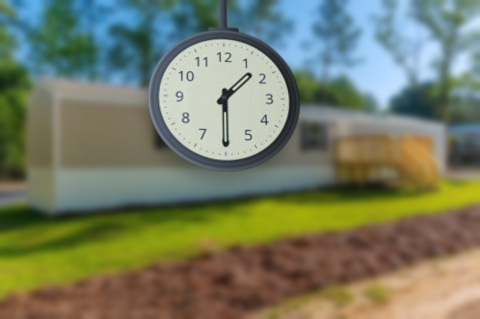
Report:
**1:30**
